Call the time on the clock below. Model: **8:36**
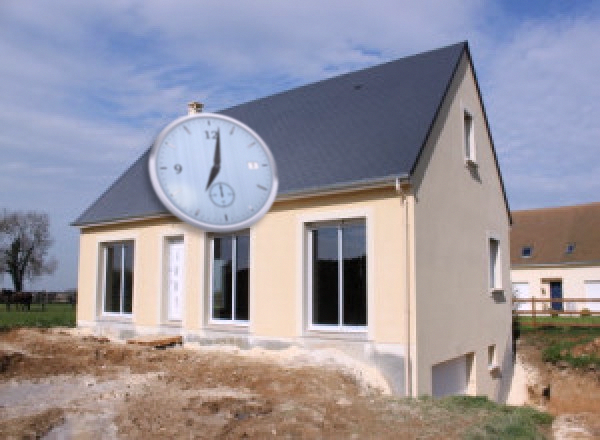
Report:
**7:02**
